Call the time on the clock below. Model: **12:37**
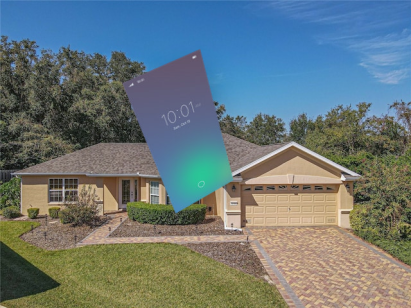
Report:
**10:01**
